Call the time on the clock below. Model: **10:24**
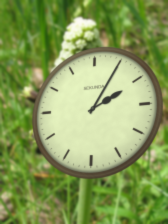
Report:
**2:05**
